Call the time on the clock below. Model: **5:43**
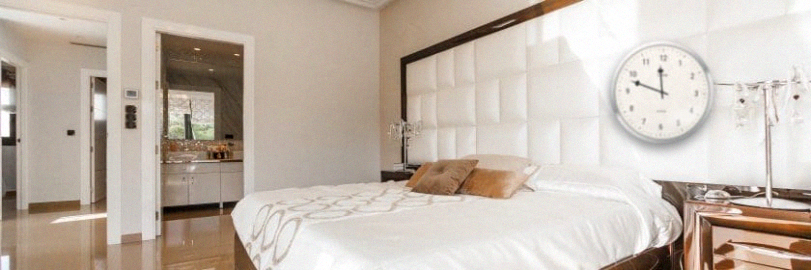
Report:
**11:48**
